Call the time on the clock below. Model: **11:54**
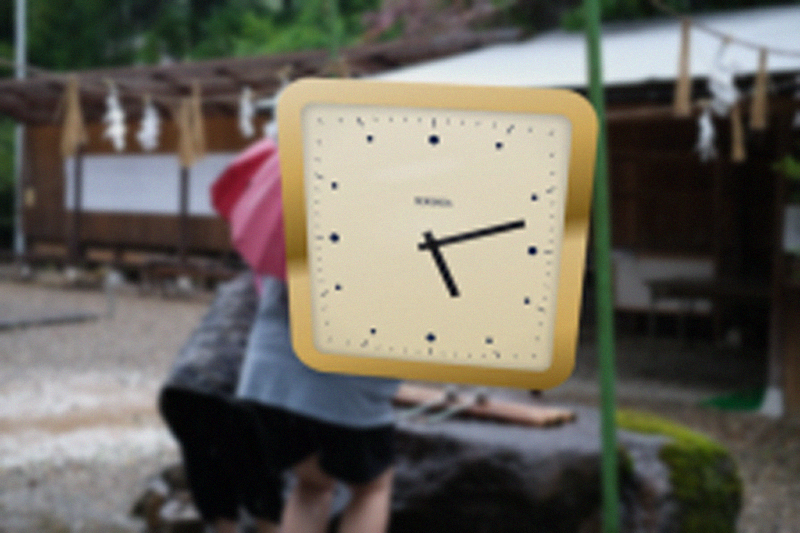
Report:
**5:12**
